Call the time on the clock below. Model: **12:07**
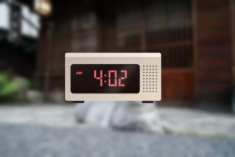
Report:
**4:02**
